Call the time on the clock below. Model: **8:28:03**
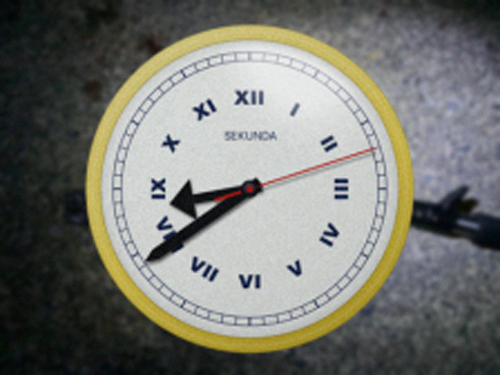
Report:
**8:39:12**
